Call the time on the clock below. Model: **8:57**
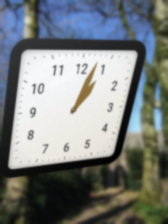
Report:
**1:03**
